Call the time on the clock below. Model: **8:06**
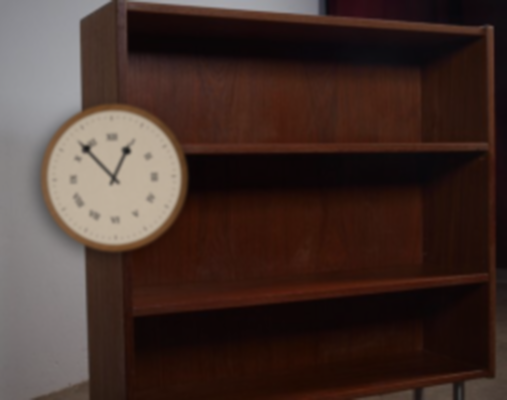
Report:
**12:53**
